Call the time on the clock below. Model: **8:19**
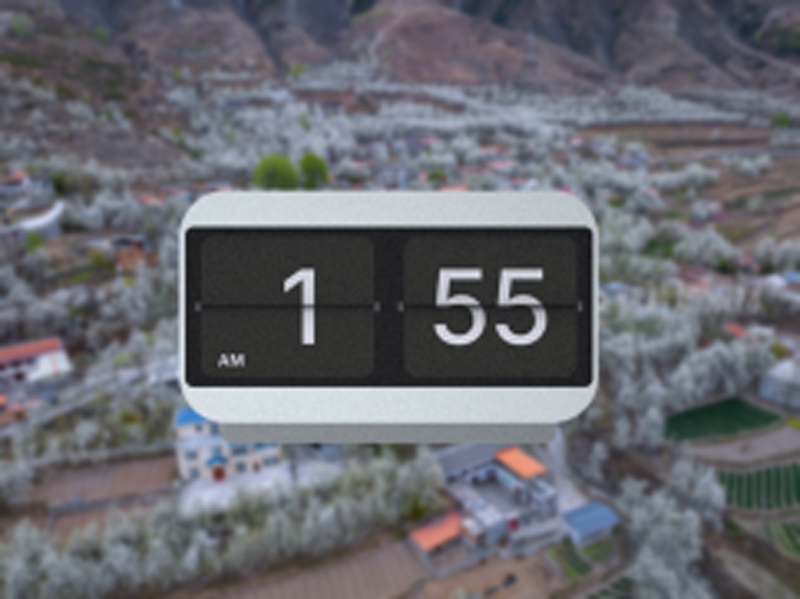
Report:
**1:55**
